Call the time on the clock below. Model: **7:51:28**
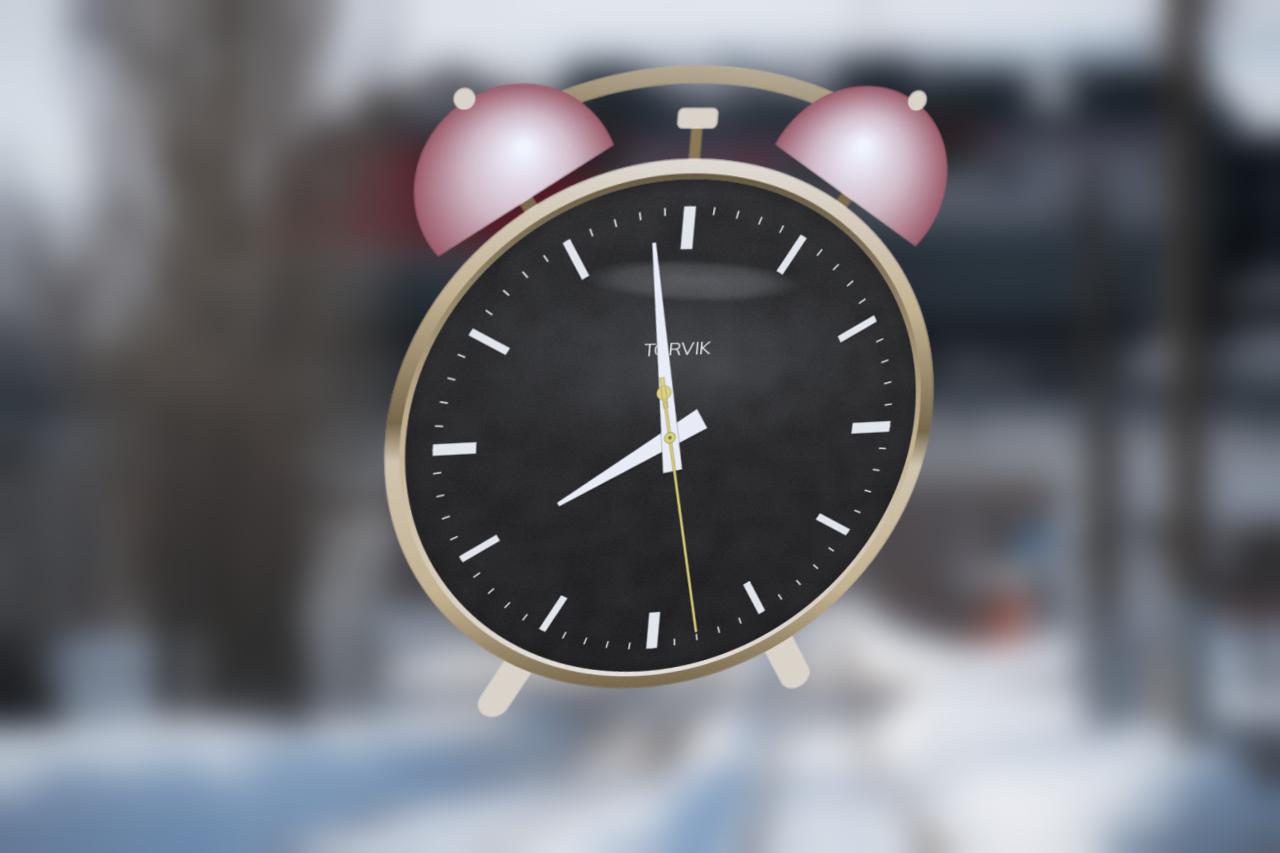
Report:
**7:58:28**
